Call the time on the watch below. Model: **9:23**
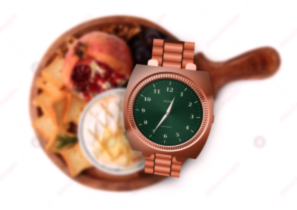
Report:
**12:35**
